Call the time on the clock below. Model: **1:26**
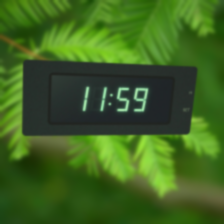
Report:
**11:59**
